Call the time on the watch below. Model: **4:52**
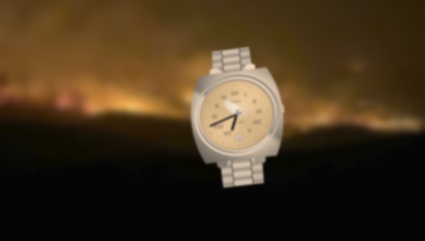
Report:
**6:42**
